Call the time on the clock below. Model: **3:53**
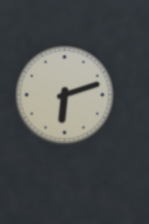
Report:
**6:12**
